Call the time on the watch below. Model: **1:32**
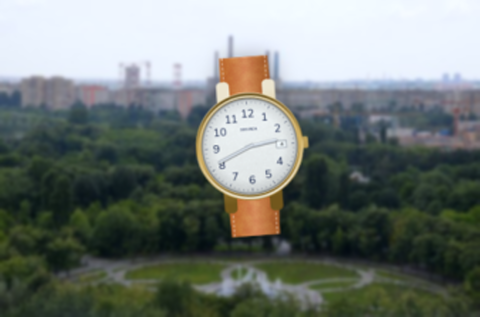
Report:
**2:41**
